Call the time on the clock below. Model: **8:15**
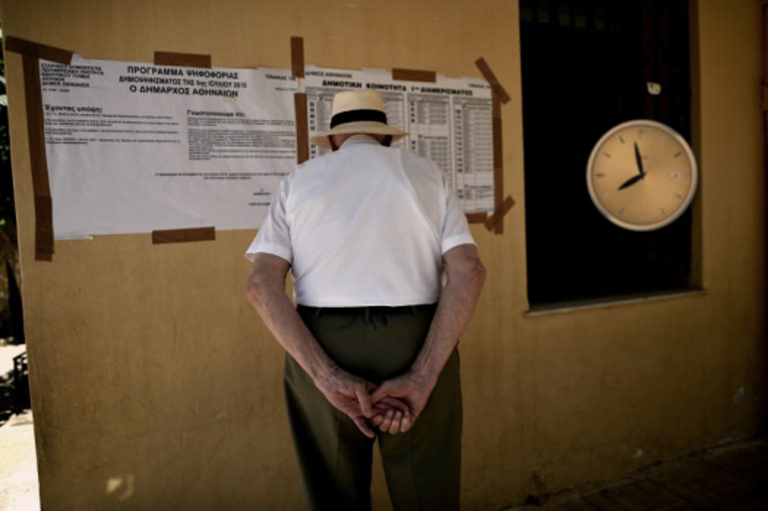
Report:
**7:58**
